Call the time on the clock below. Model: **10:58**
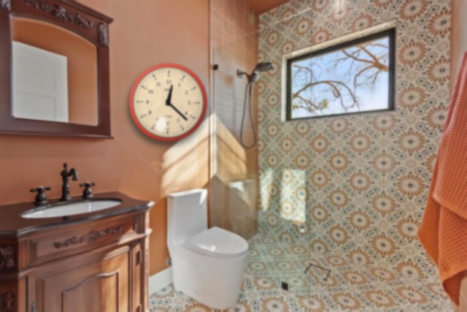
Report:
**12:22**
